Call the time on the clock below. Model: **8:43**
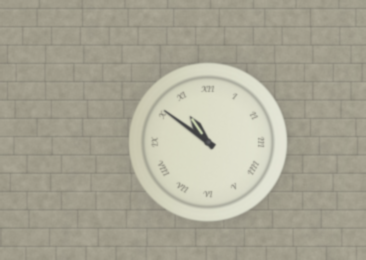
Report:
**10:51**
